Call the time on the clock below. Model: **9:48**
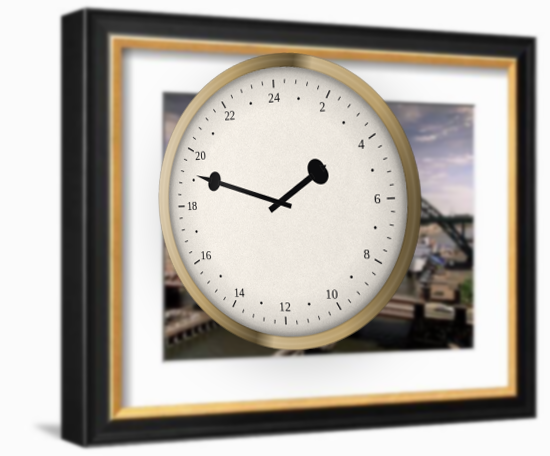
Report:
**3:48**
